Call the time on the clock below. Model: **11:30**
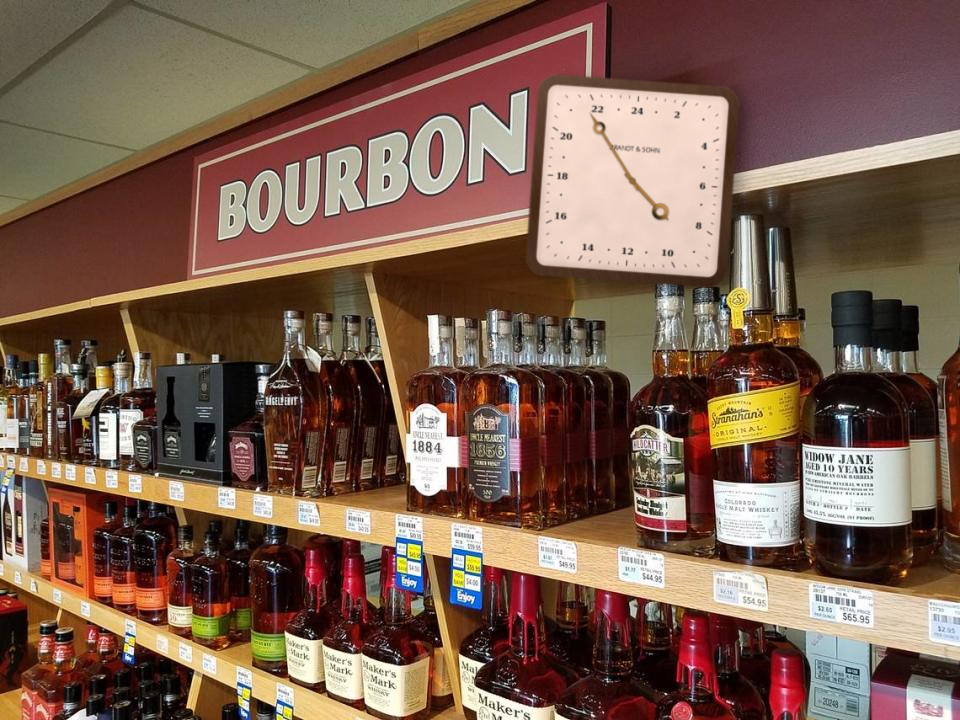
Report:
**8:54**
